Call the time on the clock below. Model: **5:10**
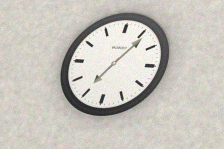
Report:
**7:06**
